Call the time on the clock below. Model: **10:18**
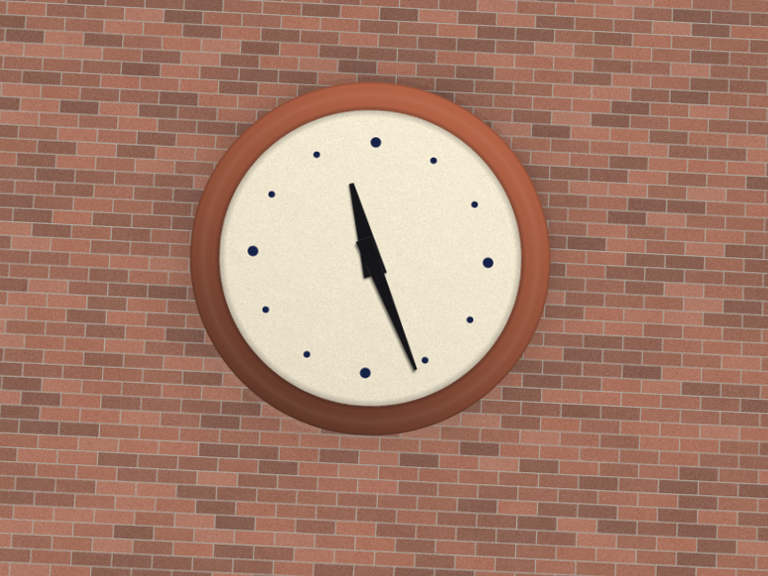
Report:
**11:26**
